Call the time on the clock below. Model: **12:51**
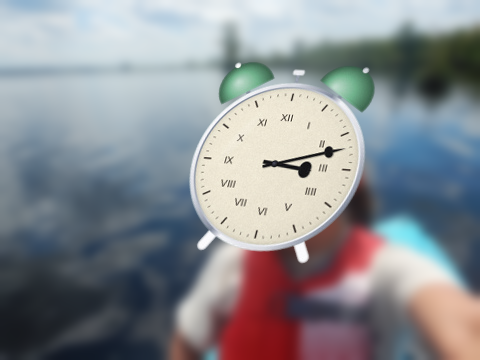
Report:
**3:12**
